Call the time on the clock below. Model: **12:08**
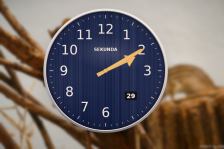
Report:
**2:10**
